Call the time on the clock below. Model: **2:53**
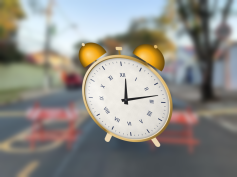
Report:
**12:13**
